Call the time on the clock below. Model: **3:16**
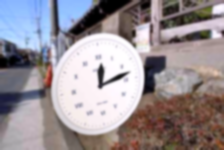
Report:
**12:13**
